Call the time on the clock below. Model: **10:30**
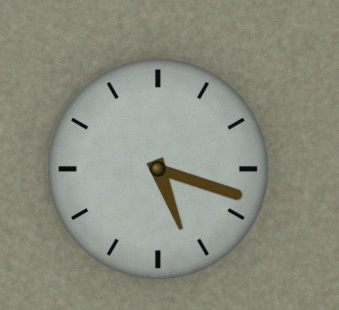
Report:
**5:18**
